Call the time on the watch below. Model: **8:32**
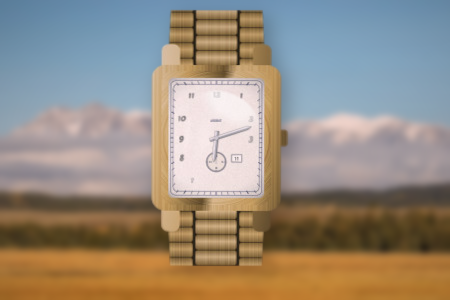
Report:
**6:12**
